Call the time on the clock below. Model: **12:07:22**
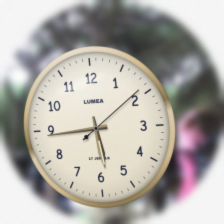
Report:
**5:44:09**
